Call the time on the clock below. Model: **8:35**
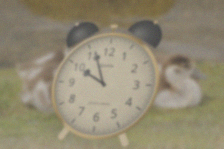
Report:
**9:56**
